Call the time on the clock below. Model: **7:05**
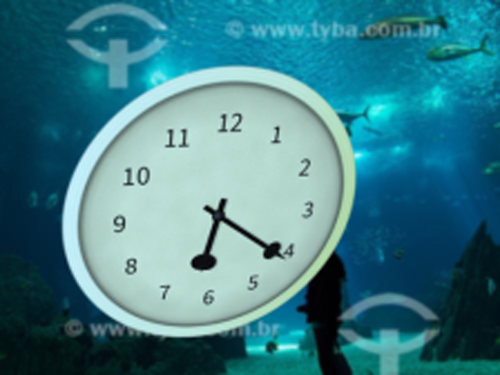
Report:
**6:21**
